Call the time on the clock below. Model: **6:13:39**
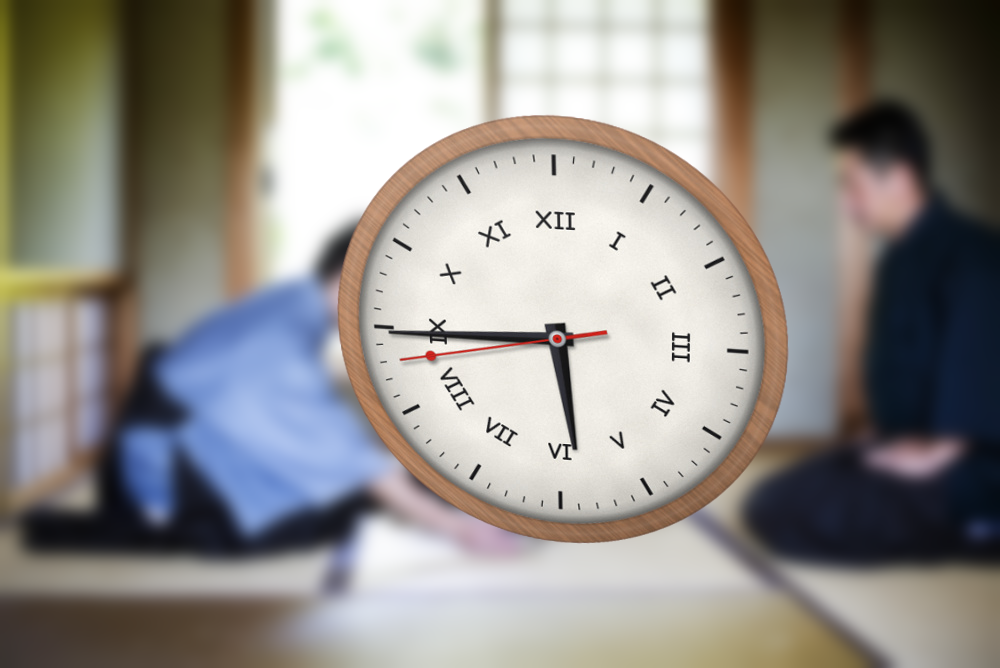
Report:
**5:44:43**
